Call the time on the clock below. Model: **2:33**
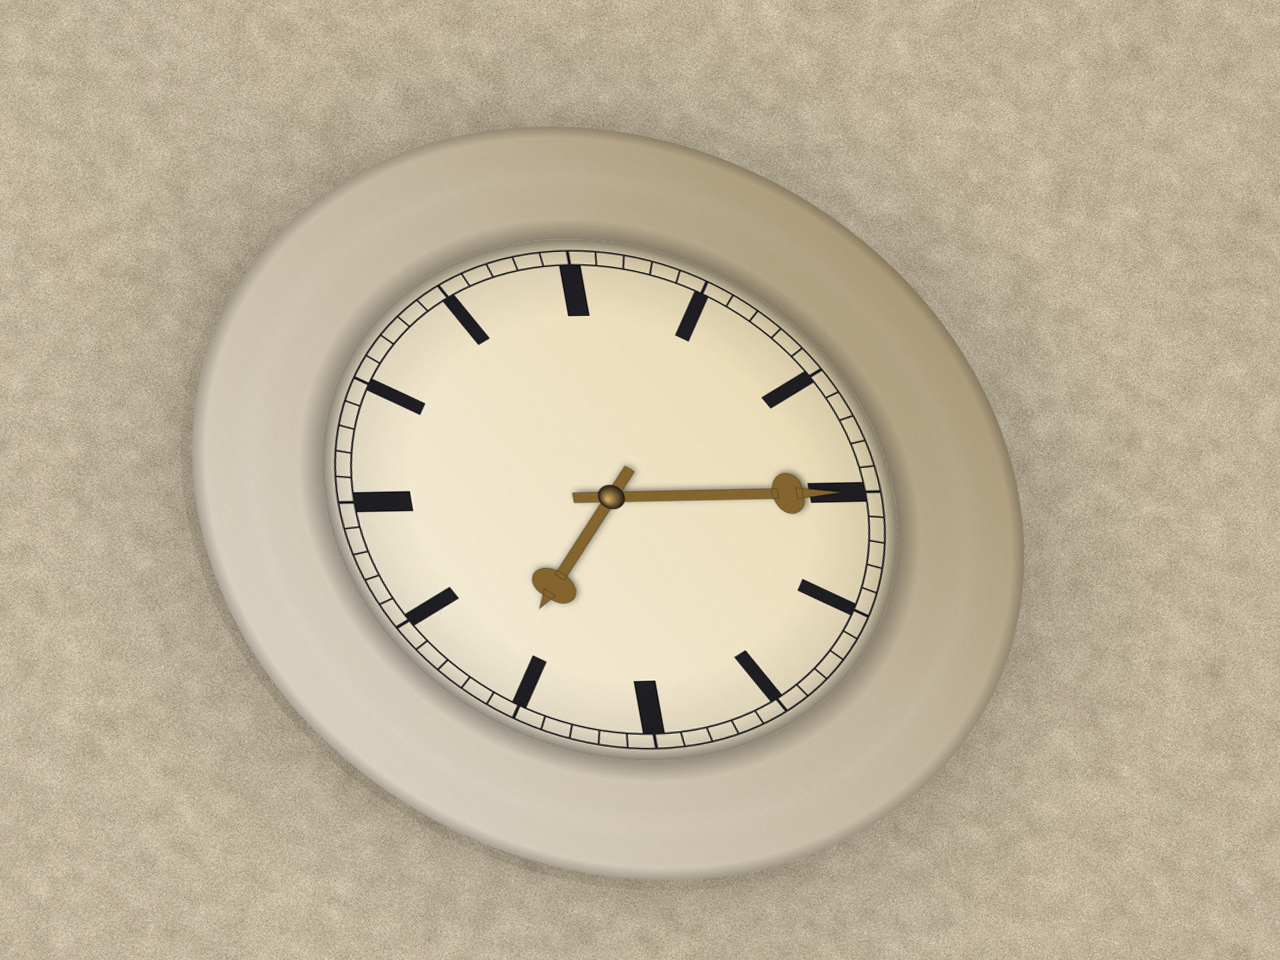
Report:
**7:15**
